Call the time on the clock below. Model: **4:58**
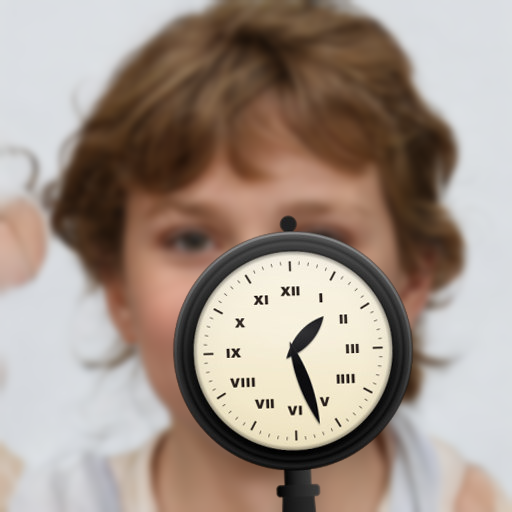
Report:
**1:27**
